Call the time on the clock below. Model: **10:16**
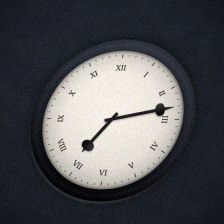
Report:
**7:13**
